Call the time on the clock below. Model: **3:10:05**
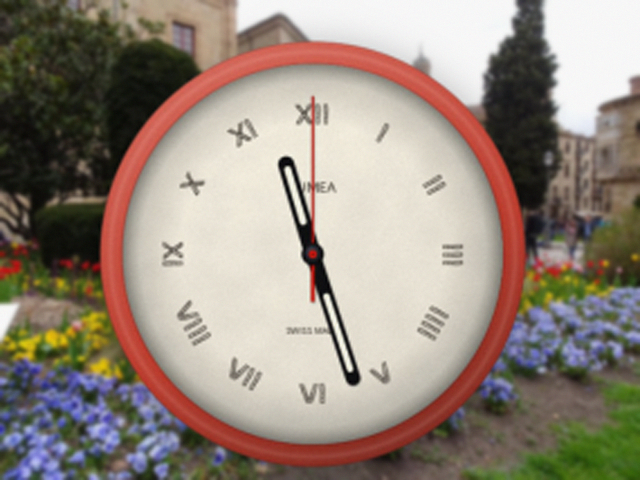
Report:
**11:27:00**
